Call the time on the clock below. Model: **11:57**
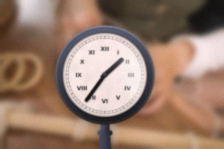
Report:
**1:36**
